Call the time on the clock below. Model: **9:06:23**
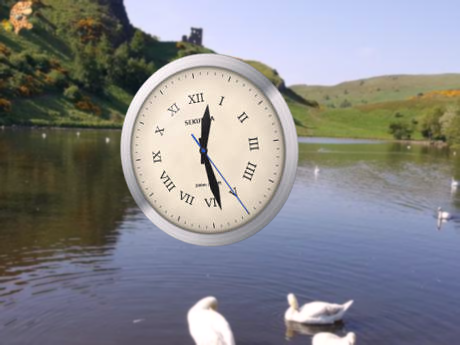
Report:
**12:28:25**
